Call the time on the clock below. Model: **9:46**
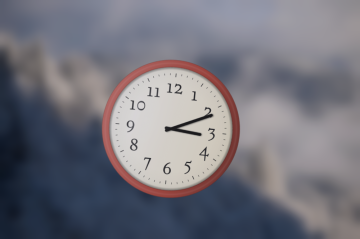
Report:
**3:11**
